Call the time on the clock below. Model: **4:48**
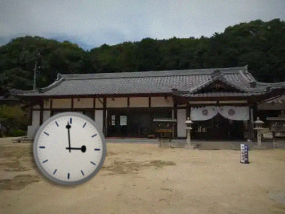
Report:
**2:59**
